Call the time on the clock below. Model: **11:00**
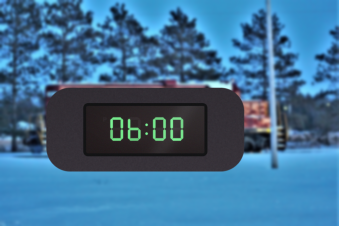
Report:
**6:00**
